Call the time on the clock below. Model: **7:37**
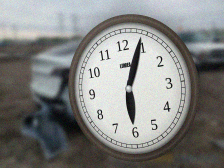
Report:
**6:04**
